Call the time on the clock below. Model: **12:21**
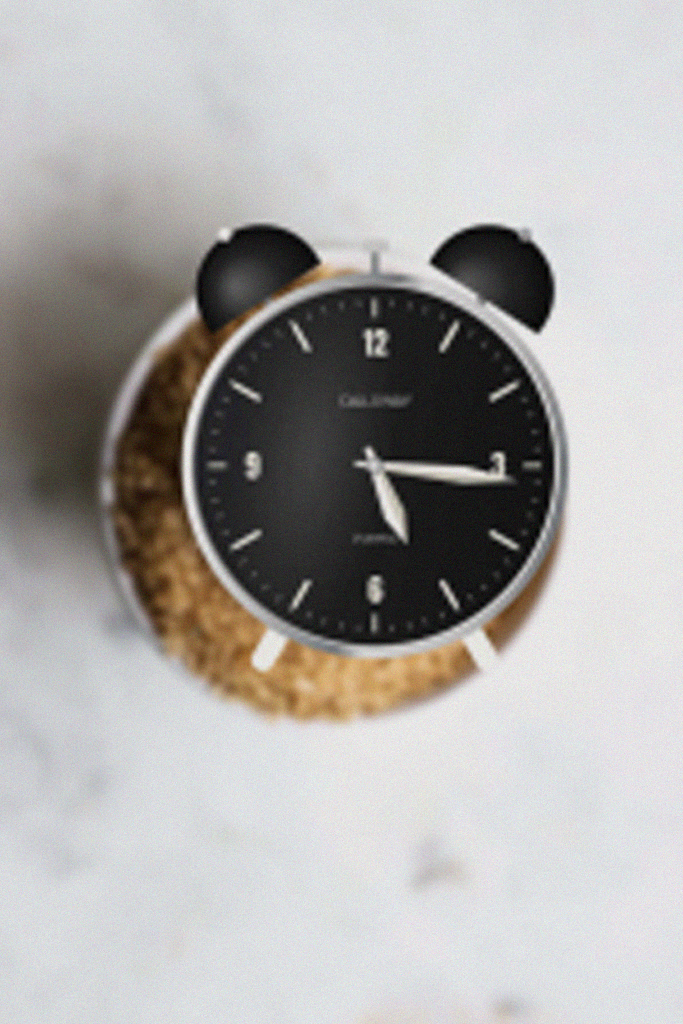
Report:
**5:16**
